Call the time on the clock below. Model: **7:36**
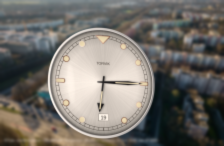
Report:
**6:15**
